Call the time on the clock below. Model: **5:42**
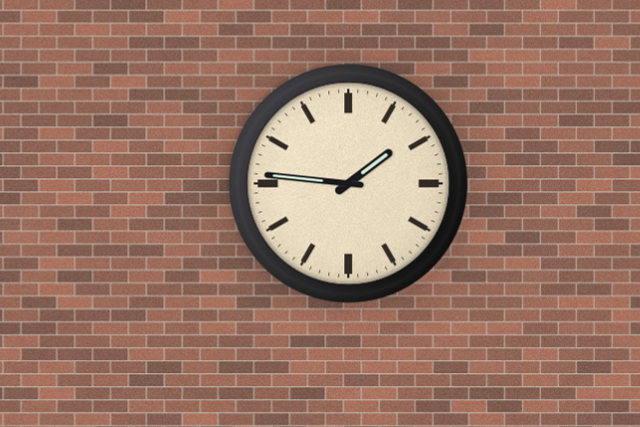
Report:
**1:46**
